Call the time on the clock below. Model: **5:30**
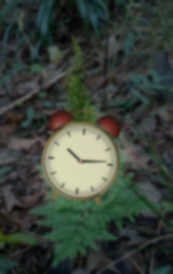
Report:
**10:14**
